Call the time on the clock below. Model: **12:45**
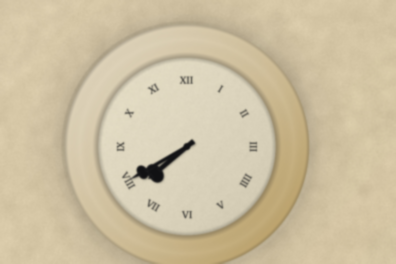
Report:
**7:40**
